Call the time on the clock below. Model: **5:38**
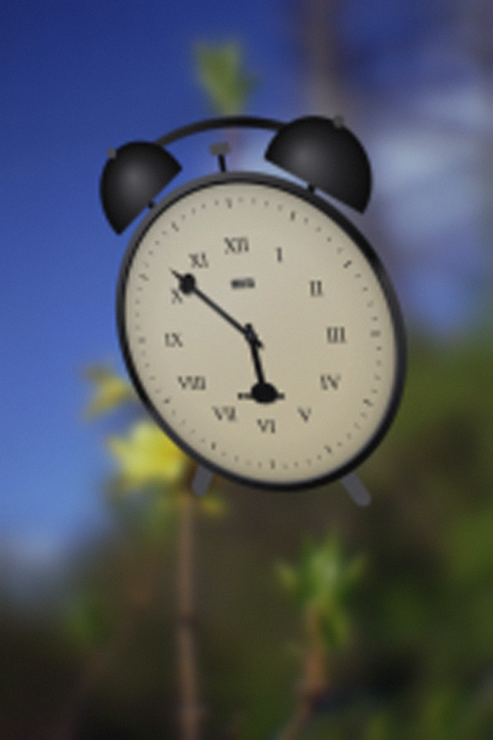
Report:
**5:52**
